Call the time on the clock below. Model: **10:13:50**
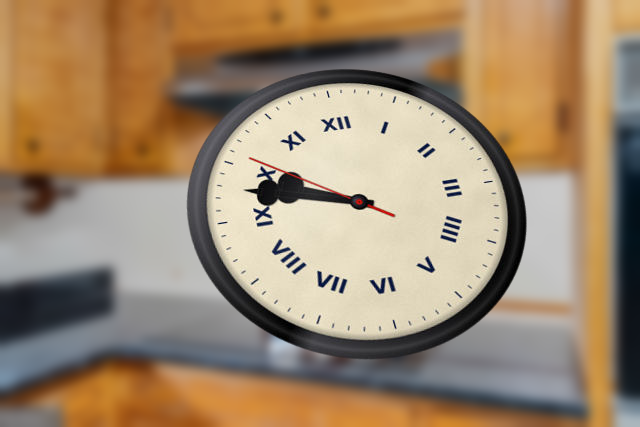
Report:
**9:47:51**
